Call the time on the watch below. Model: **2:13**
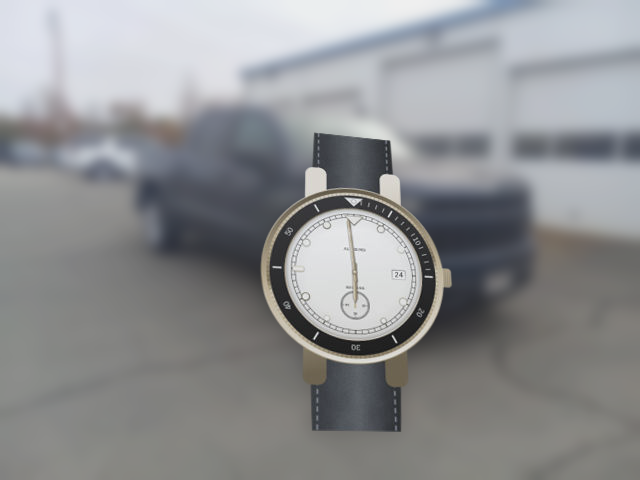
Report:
**5:59**
